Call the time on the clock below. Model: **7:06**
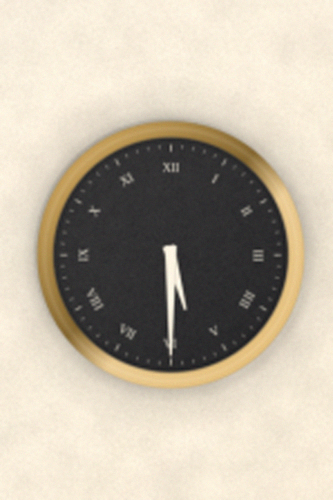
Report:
**5:30**
